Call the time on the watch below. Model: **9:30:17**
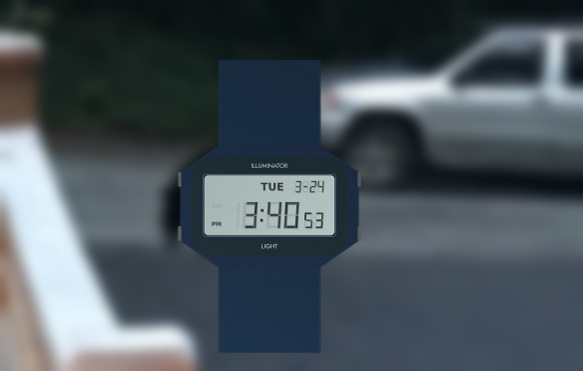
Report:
**3:40:53**
